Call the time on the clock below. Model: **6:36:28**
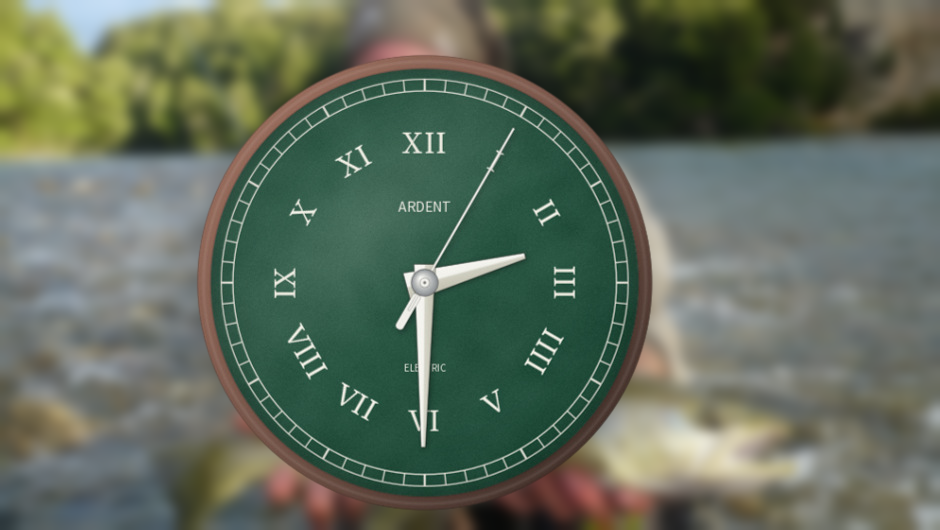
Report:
**2:30:05**
